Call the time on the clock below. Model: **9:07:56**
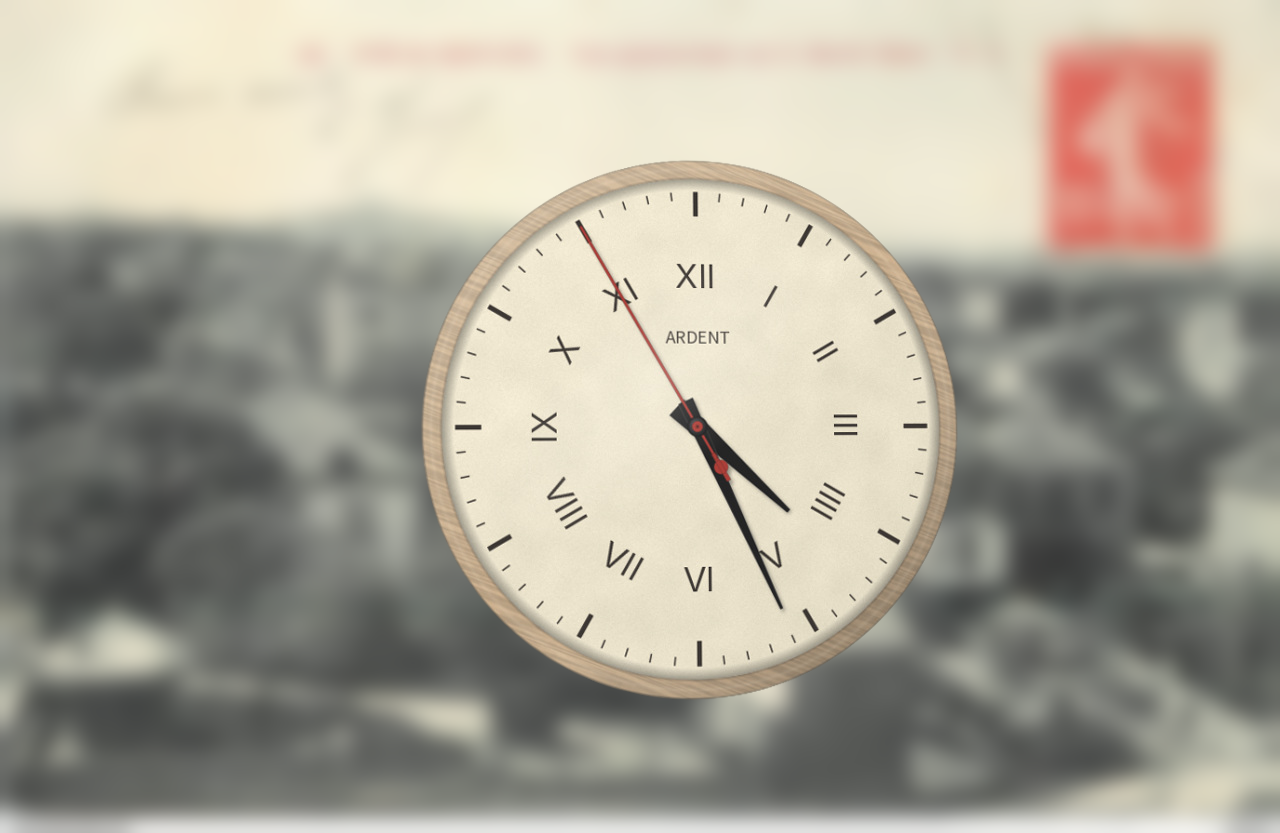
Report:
**4:25:55**
